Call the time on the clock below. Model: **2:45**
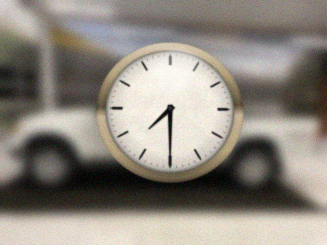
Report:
**7:30**
